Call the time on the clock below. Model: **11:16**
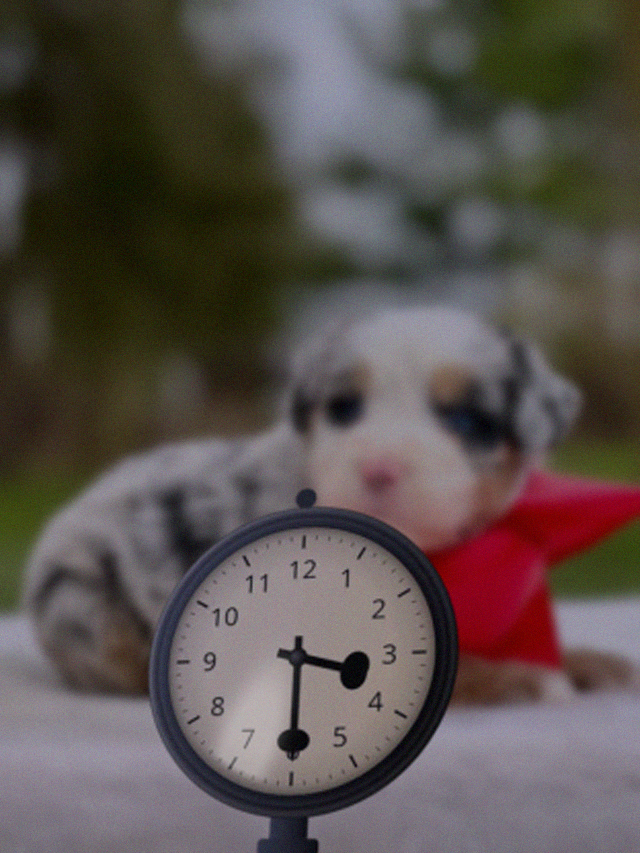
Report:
**3:30**
